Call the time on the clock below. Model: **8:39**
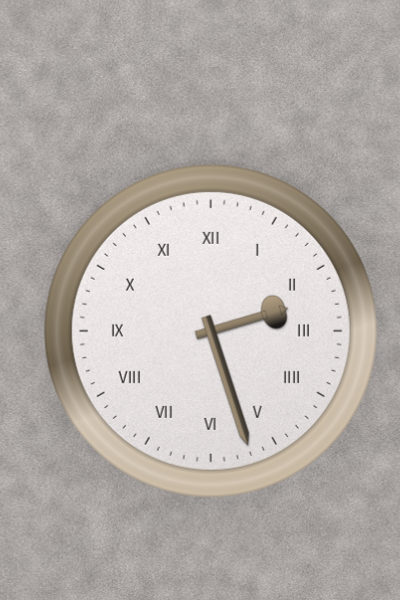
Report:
**2:27**
